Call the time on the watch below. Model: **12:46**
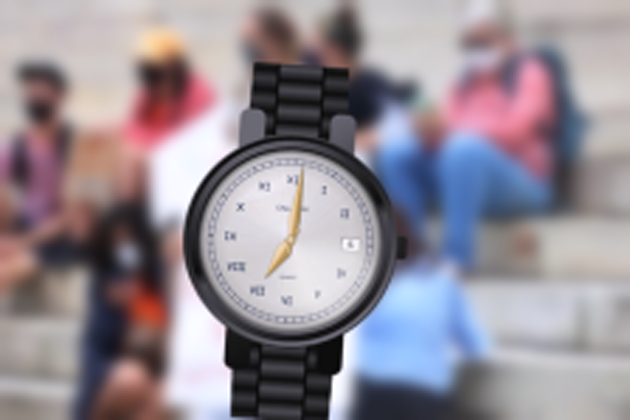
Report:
**7:01**
